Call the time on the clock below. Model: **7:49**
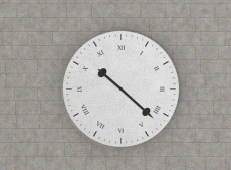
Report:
**10:22**
